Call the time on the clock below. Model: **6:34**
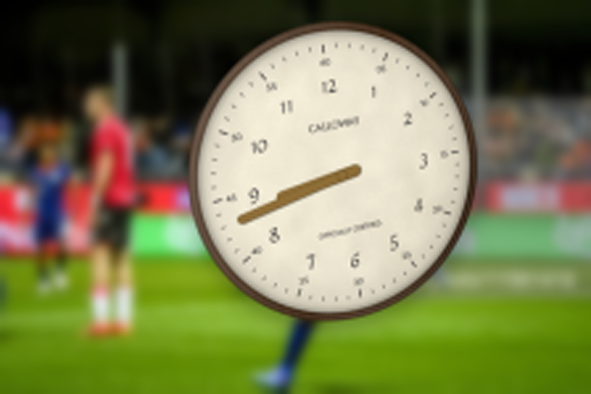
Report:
**8:43**
